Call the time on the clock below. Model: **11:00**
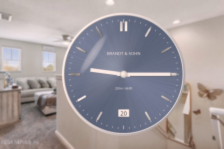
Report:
**9:15**
